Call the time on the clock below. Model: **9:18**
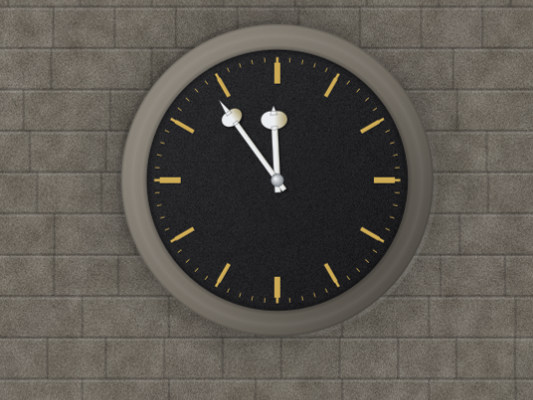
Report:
**11:54**
